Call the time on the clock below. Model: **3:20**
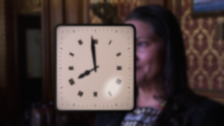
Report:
**7:59**
